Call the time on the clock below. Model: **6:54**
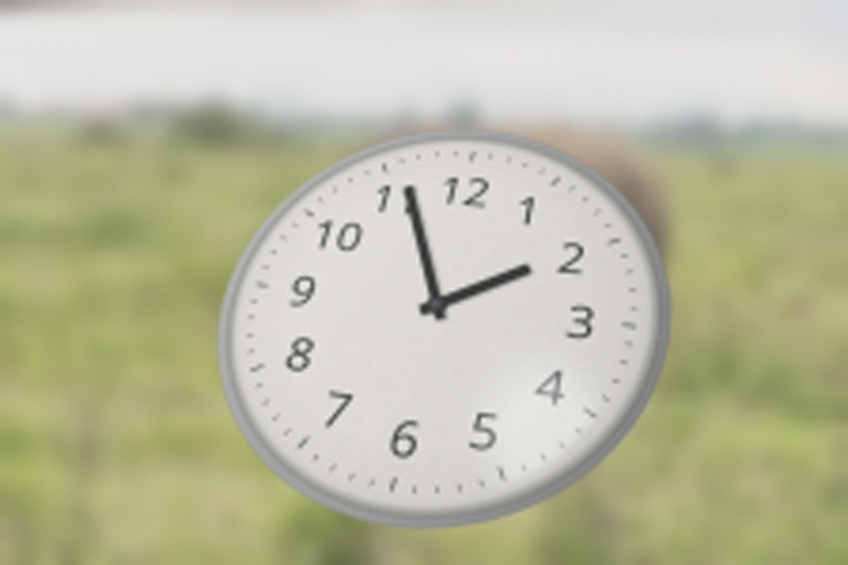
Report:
**1:56**
